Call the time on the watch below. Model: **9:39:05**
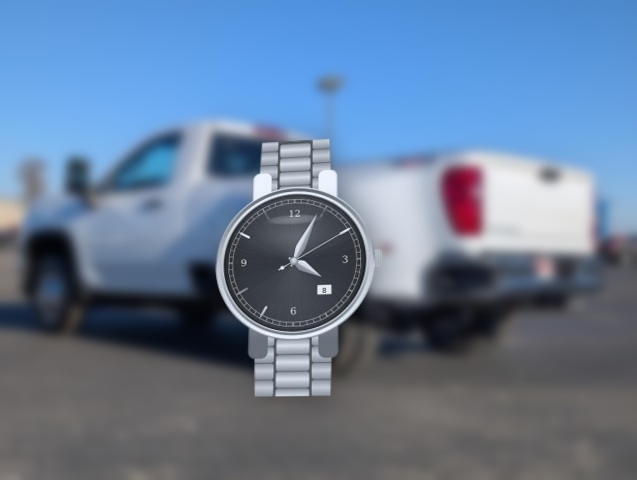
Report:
**4:04:10**
